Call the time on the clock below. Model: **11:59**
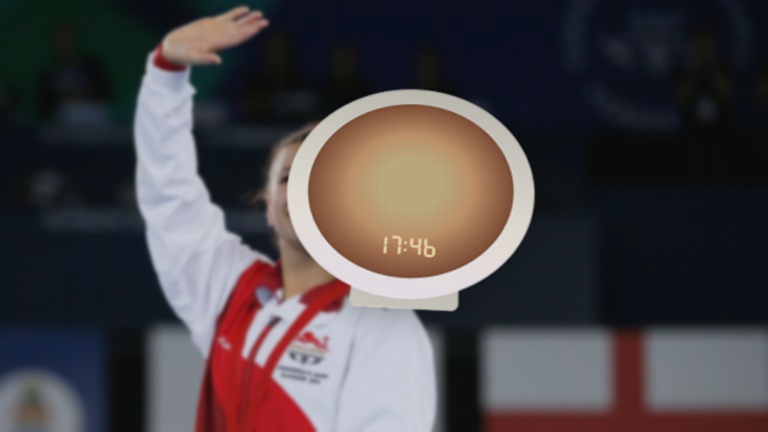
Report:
**17:46**
